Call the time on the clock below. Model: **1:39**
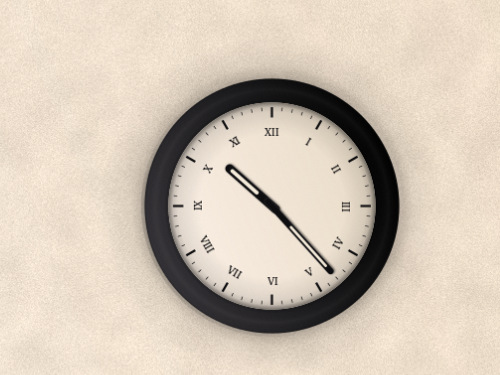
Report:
**10:23**
